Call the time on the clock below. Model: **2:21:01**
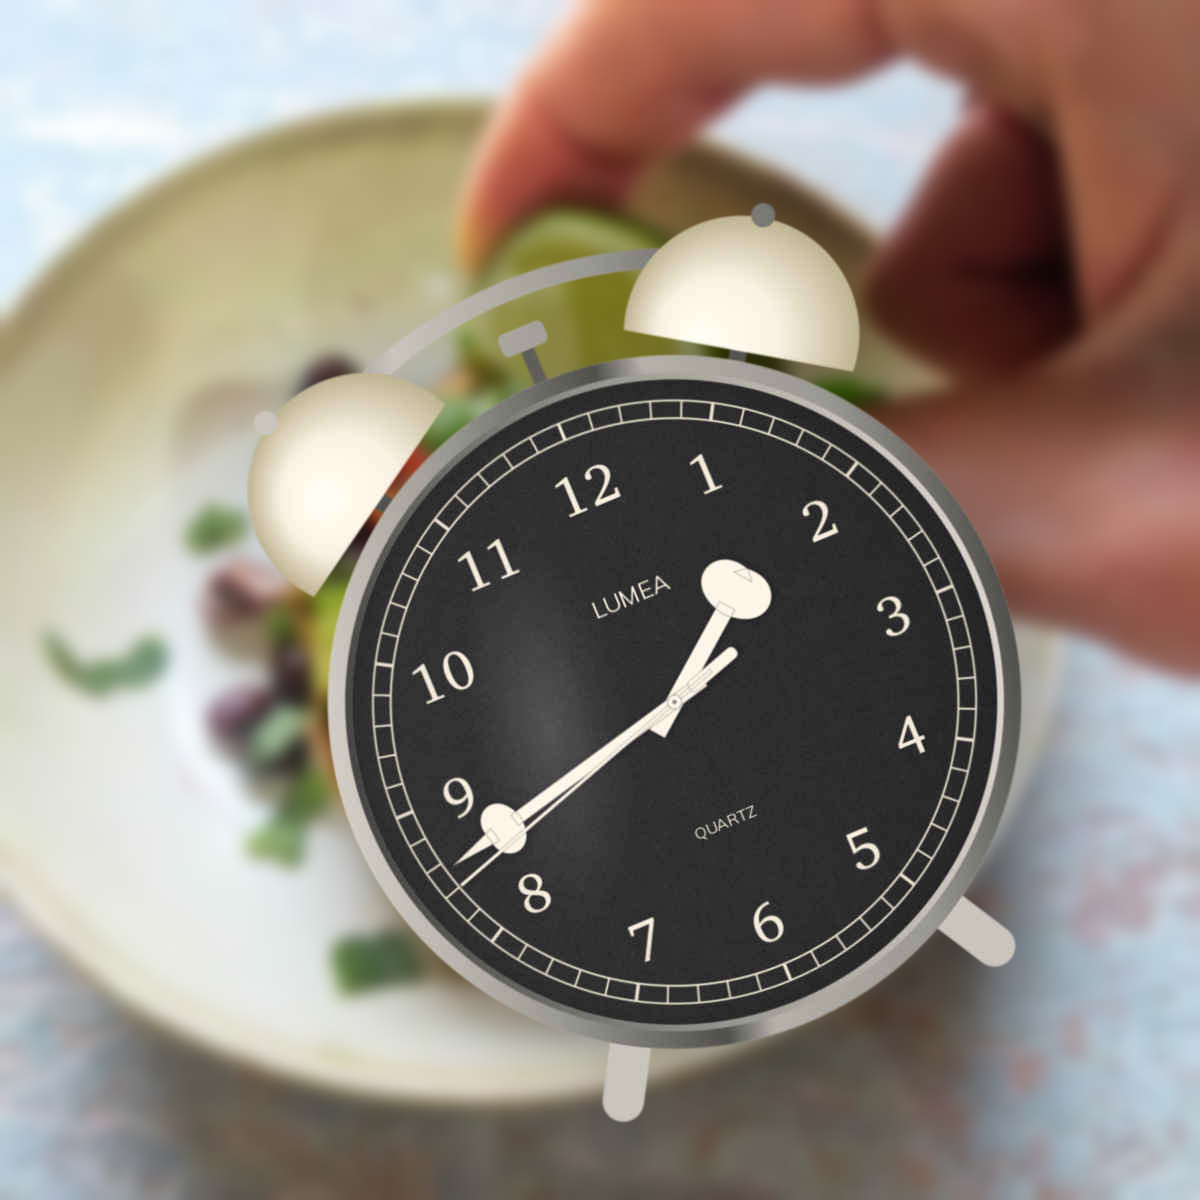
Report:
**1:42:42**
